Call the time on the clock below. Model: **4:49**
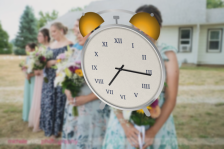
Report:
**7:16**
